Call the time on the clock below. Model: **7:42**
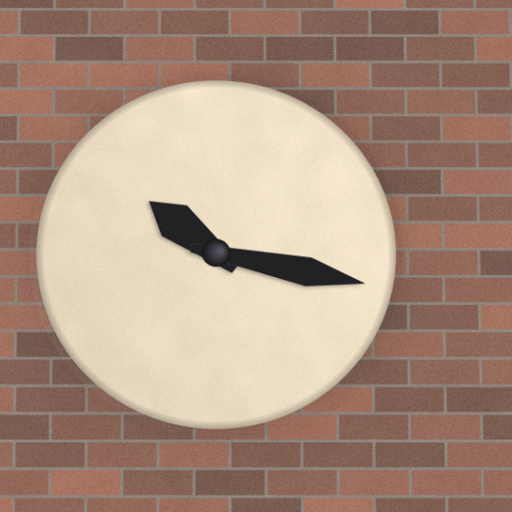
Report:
**10:17**
